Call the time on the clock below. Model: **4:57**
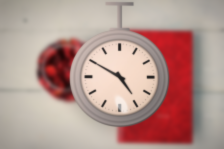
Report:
**4:50**
